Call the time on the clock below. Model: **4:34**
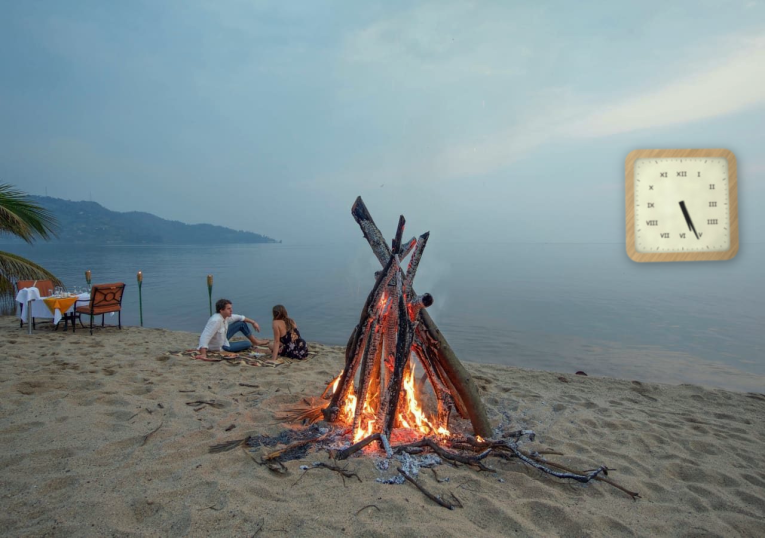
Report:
**5:26**
